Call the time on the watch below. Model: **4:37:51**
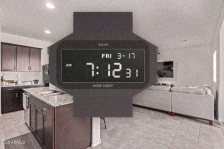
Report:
**7:12:31**
